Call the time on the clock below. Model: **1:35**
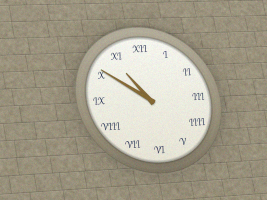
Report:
**10:51**
